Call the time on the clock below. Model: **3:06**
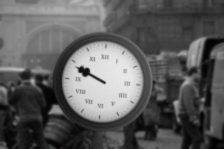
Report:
**9:49**
